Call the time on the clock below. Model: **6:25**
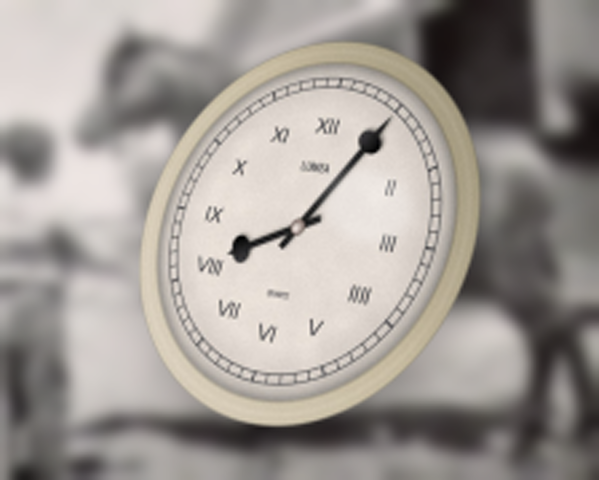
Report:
**8:05**
